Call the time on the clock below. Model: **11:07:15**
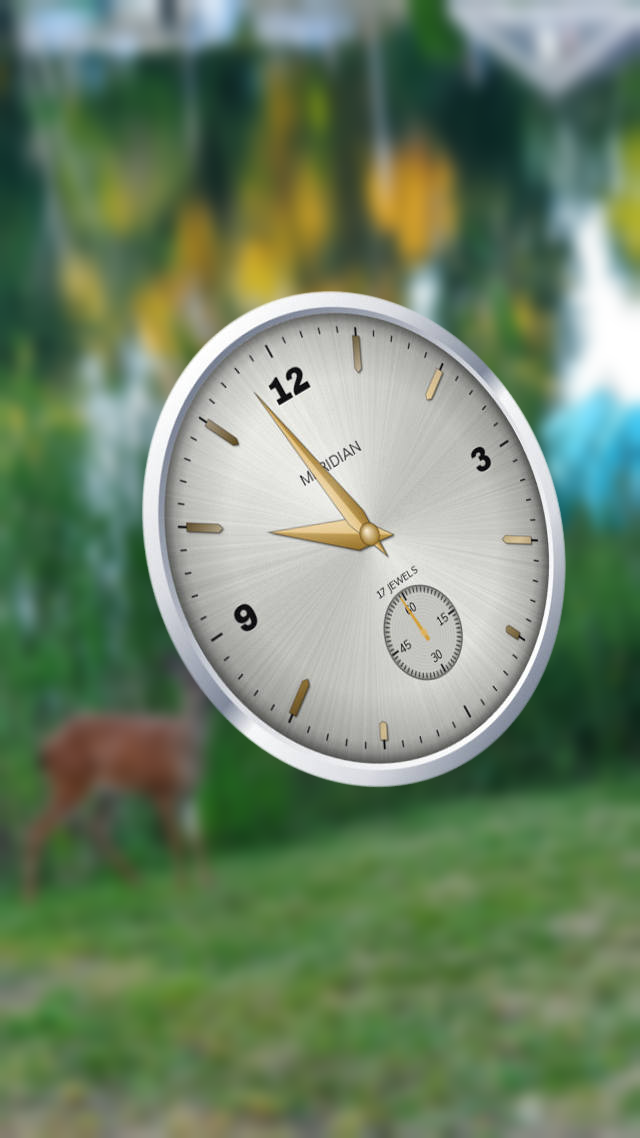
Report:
**9:57:59**
